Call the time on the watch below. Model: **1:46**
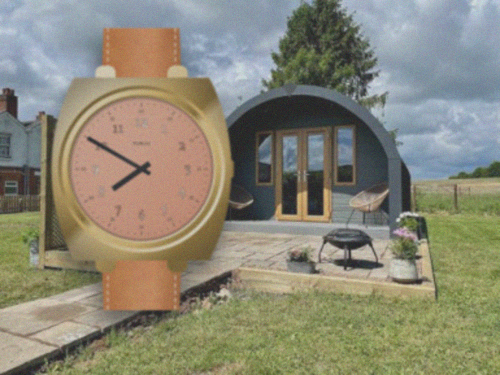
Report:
**7:50**
